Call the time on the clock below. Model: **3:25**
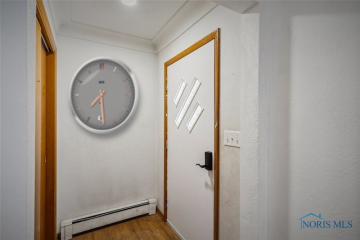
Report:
**7:29**
